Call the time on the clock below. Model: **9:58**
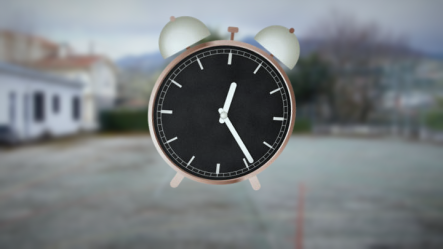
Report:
**12:24**
